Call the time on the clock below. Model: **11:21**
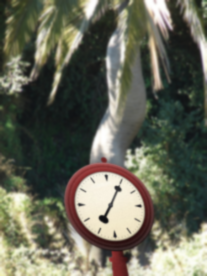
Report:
**7:05**
